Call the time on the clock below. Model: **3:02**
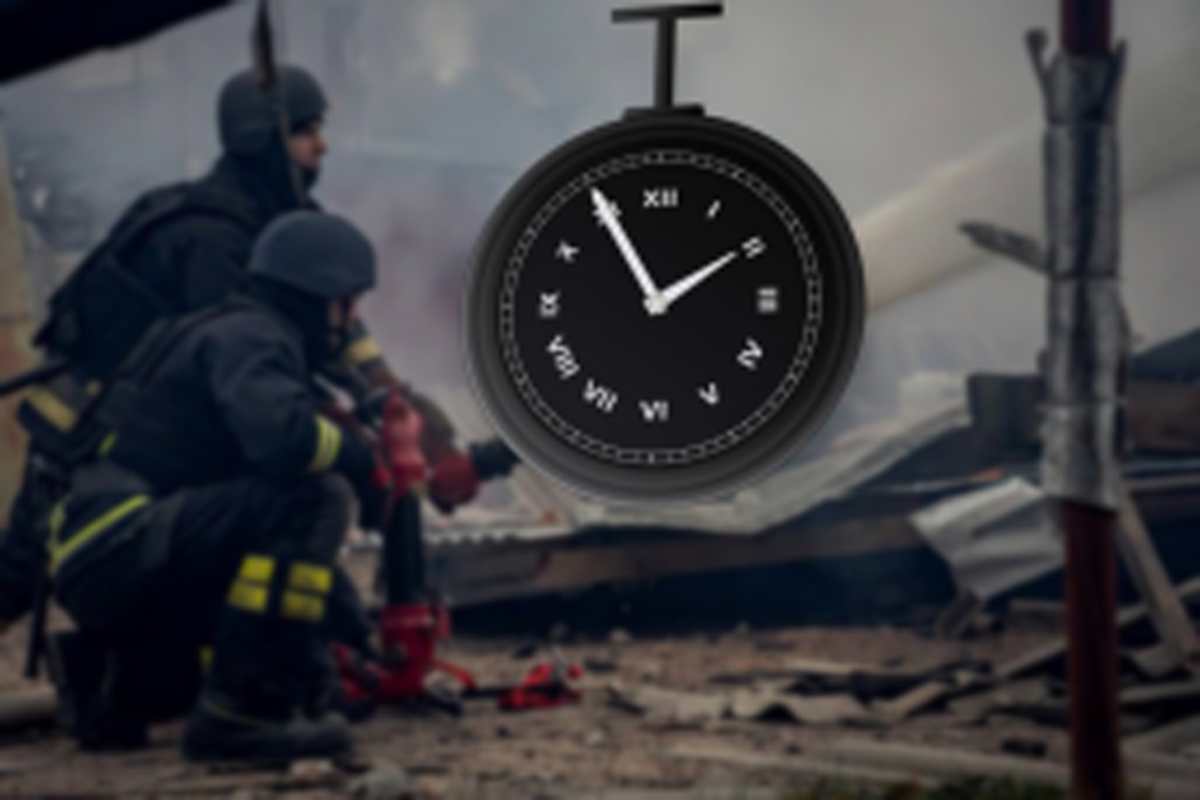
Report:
**1:55**
